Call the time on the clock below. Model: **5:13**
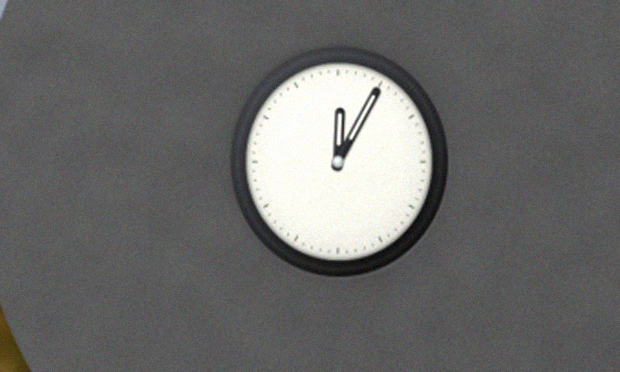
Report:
**12:05**
